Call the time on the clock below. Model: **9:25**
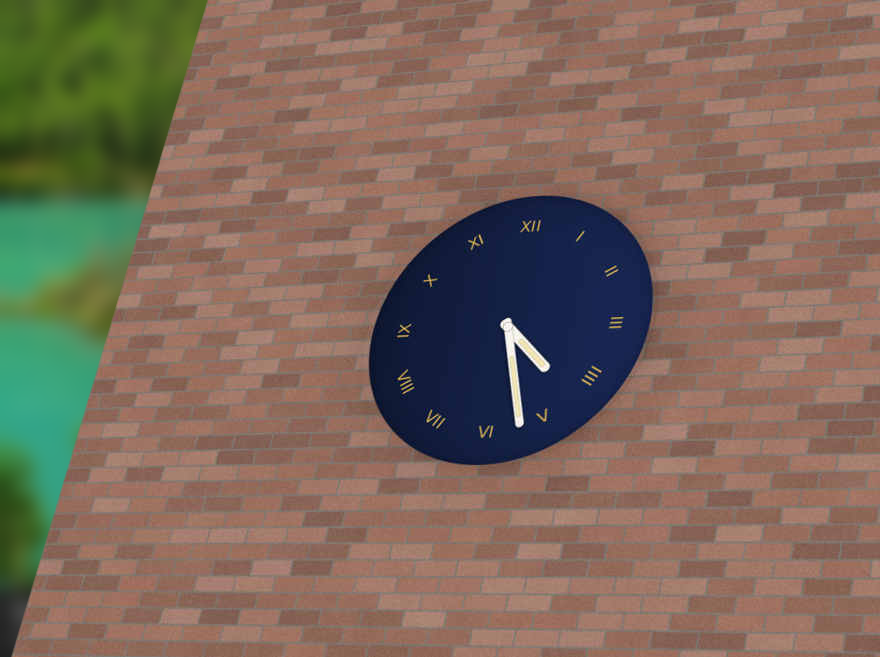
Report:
**4:27**
